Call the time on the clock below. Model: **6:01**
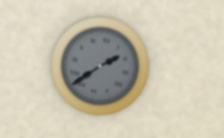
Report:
**1:37**
